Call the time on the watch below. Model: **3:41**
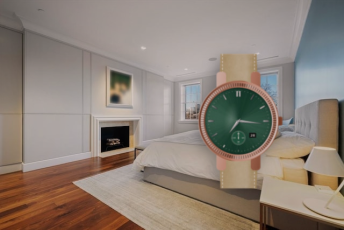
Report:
**7:16**
